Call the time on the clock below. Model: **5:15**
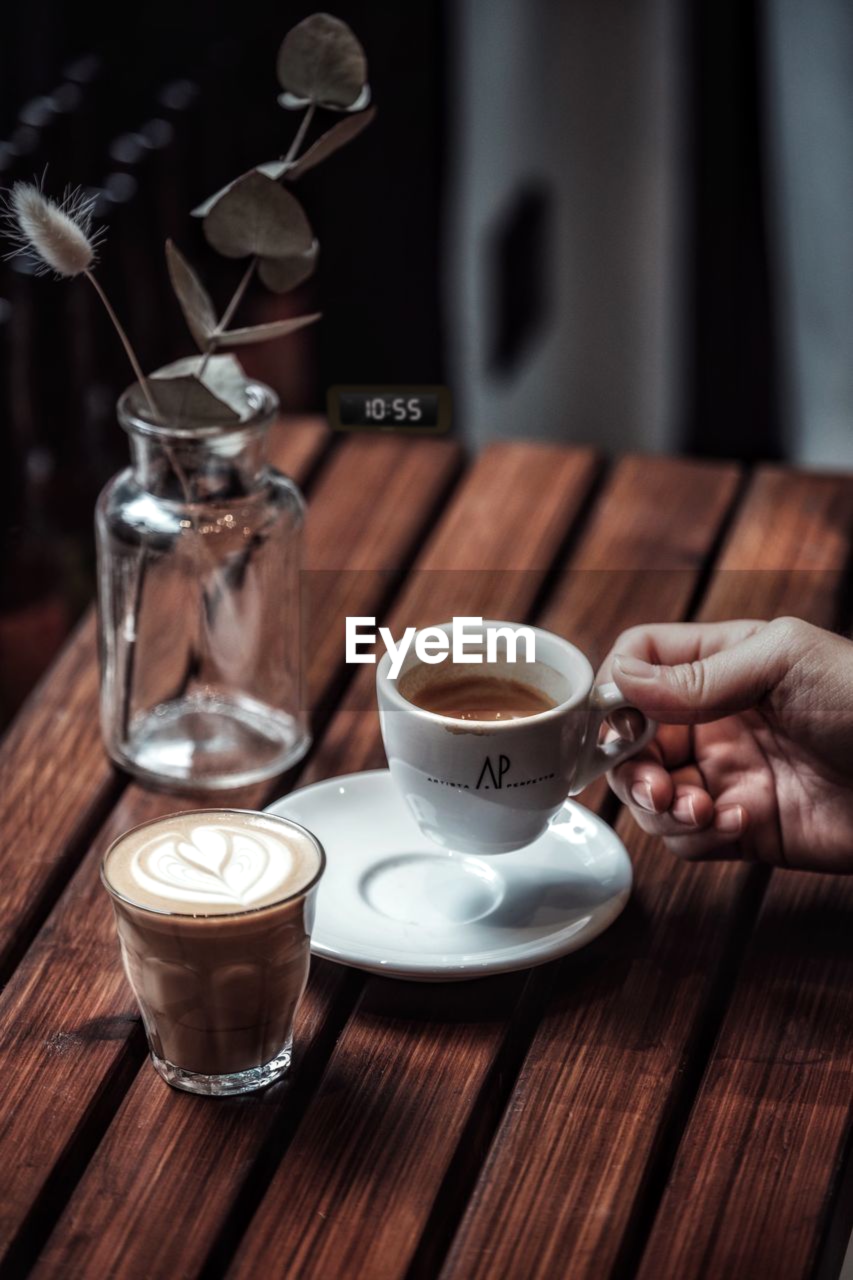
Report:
**10:55**
